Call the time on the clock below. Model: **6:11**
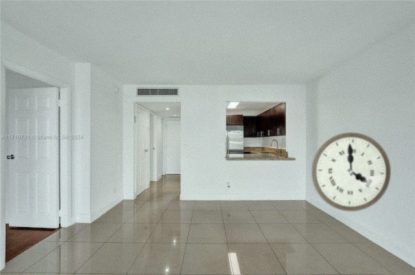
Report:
**3:59**
